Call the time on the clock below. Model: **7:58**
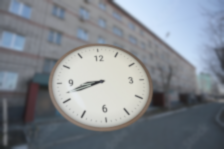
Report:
**8:42**
